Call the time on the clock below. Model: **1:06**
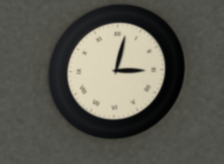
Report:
**3:02**
